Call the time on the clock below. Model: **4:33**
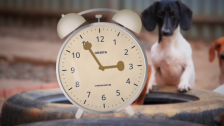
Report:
**2:55**
